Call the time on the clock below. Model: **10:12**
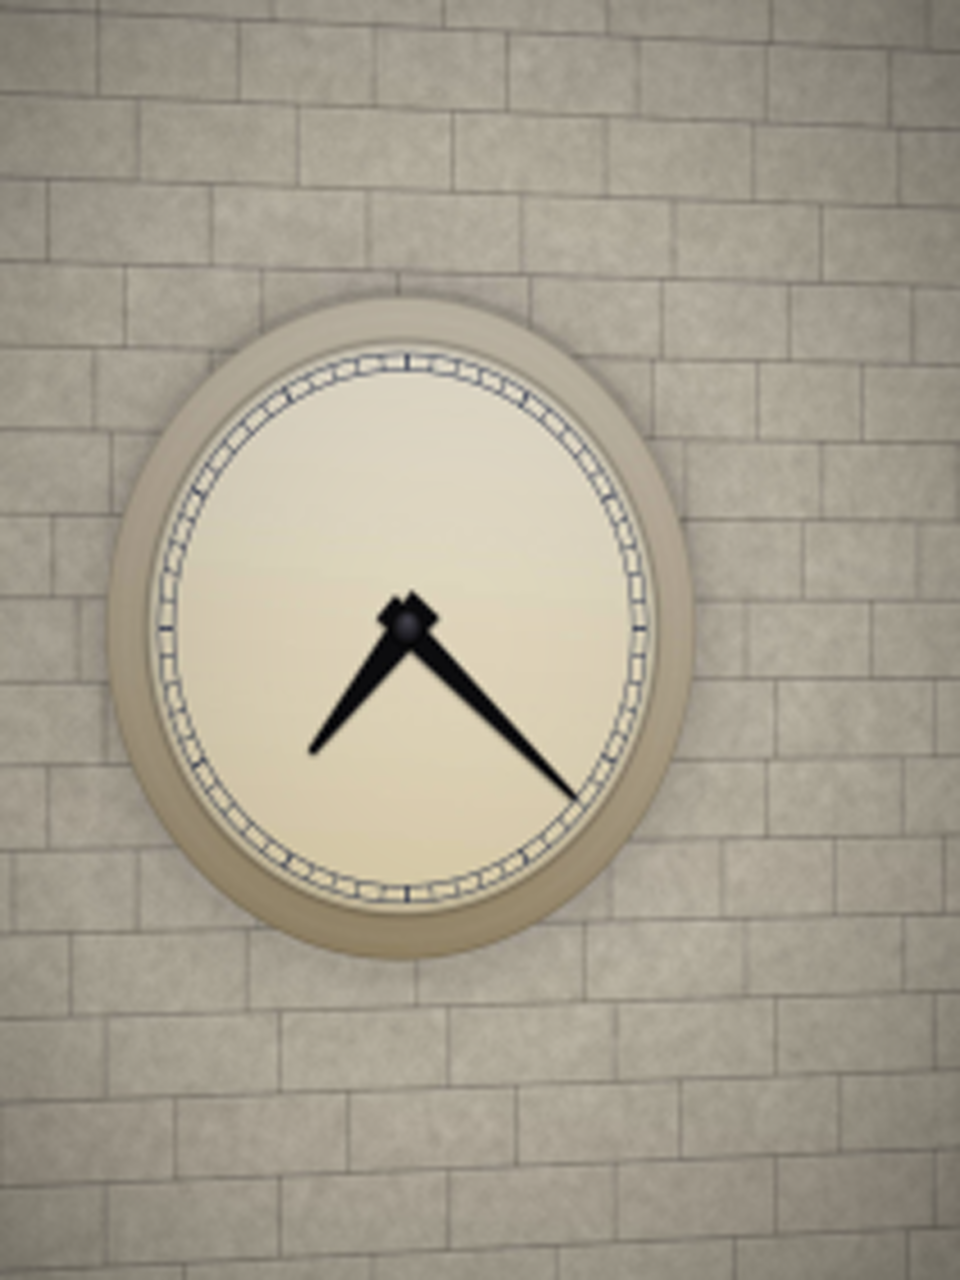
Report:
**7:22**
